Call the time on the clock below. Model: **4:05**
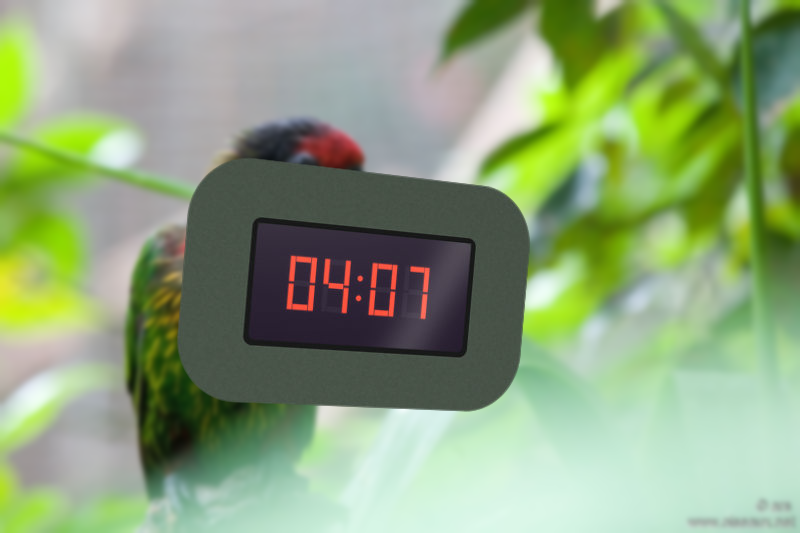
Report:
**4:07**
